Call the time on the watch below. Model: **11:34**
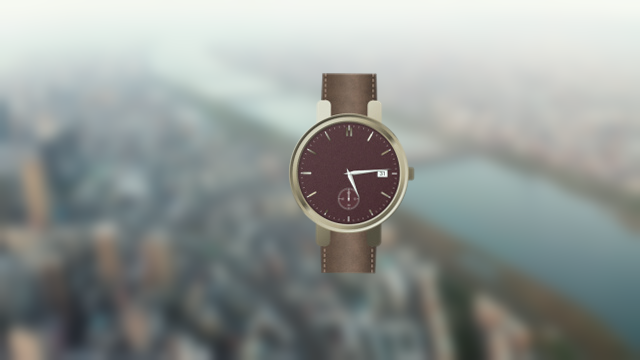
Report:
**5:14**
